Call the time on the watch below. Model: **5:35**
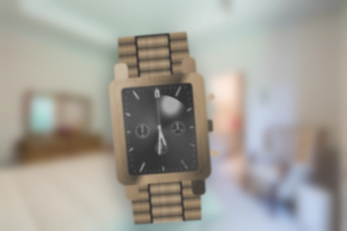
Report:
**5:31**
